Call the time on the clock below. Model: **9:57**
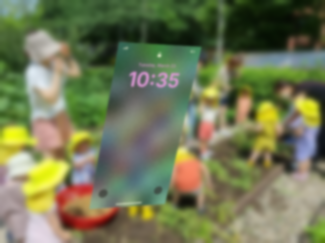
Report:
**10:35**
